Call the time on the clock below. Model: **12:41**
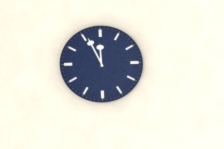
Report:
**11:56**
